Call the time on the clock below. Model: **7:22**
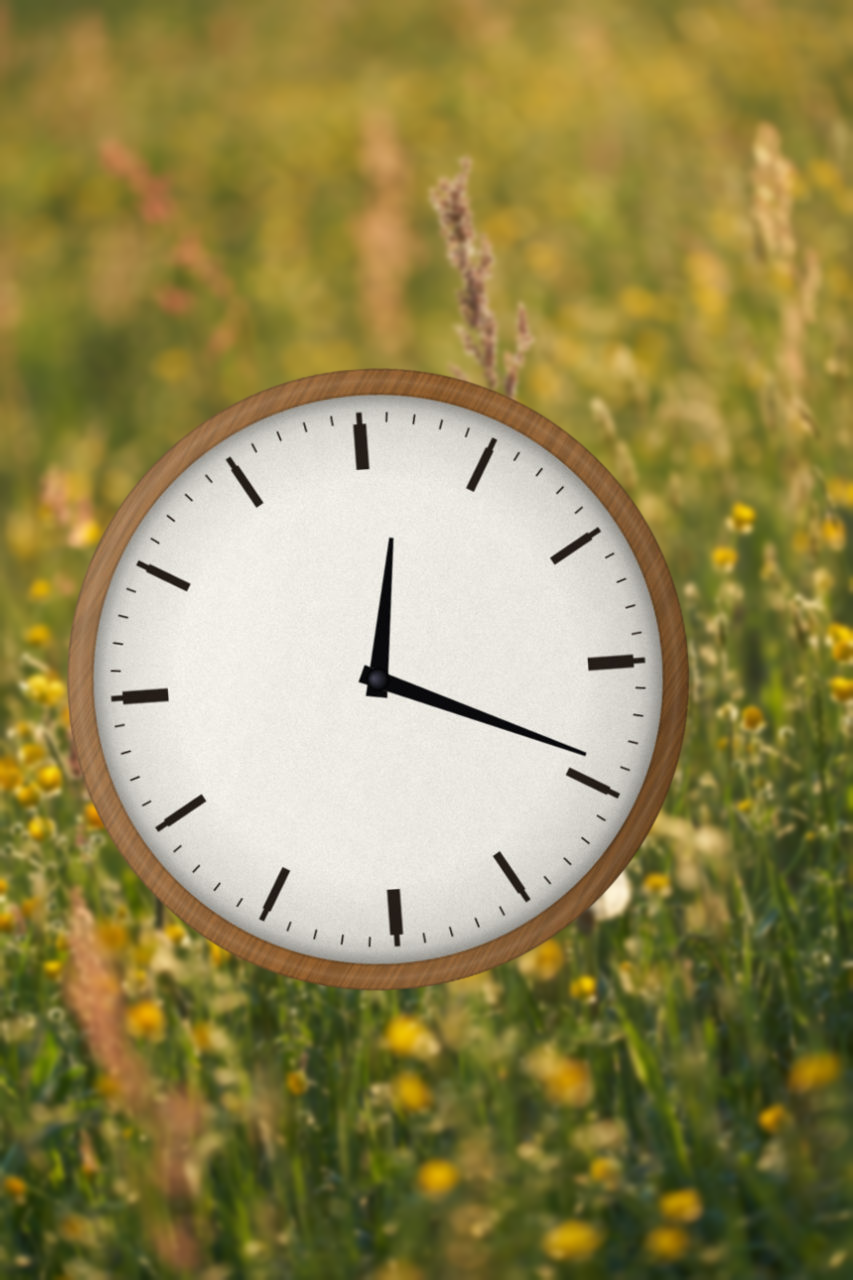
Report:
**12:19**
